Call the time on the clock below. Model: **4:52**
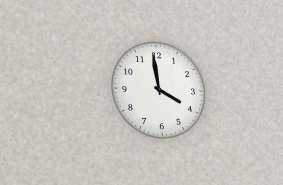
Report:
**3:59**
